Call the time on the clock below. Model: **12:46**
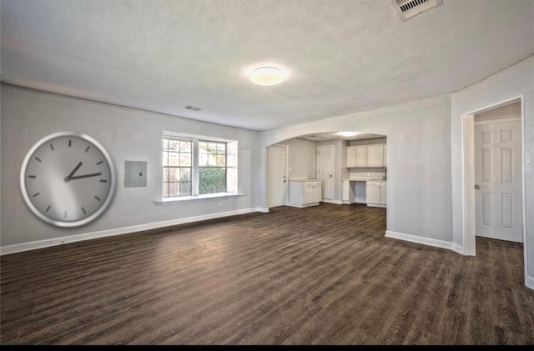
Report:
**1:13**
